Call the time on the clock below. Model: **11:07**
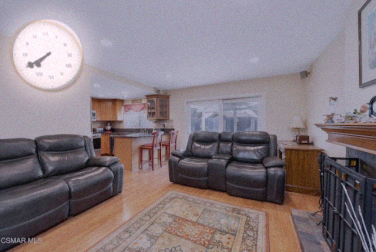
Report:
**7:40**
